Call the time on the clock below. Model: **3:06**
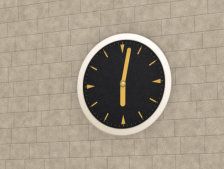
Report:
**6:02**
